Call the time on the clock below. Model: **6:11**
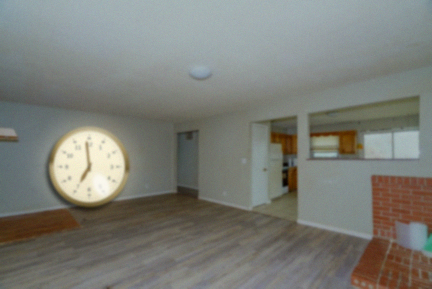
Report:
**6:59**
